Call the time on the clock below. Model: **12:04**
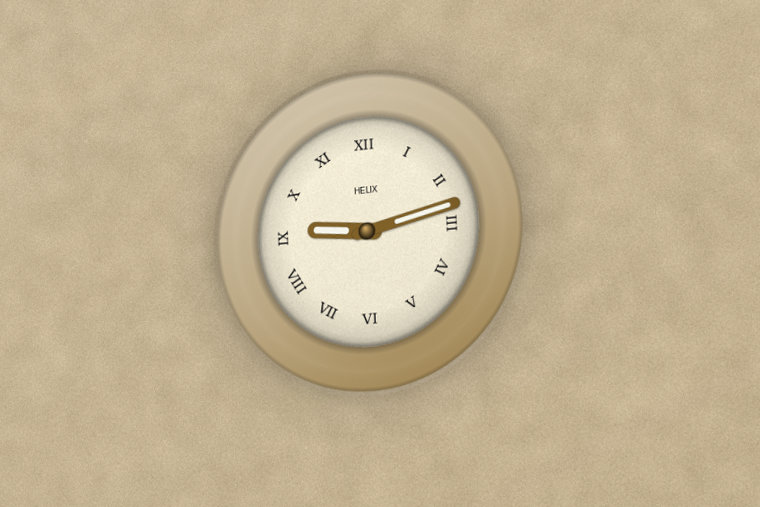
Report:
**9:13**
